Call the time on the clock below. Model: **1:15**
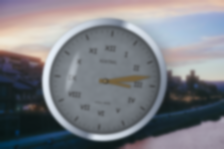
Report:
**3:13**
